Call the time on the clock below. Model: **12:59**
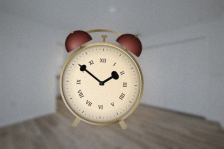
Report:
**1:51**
